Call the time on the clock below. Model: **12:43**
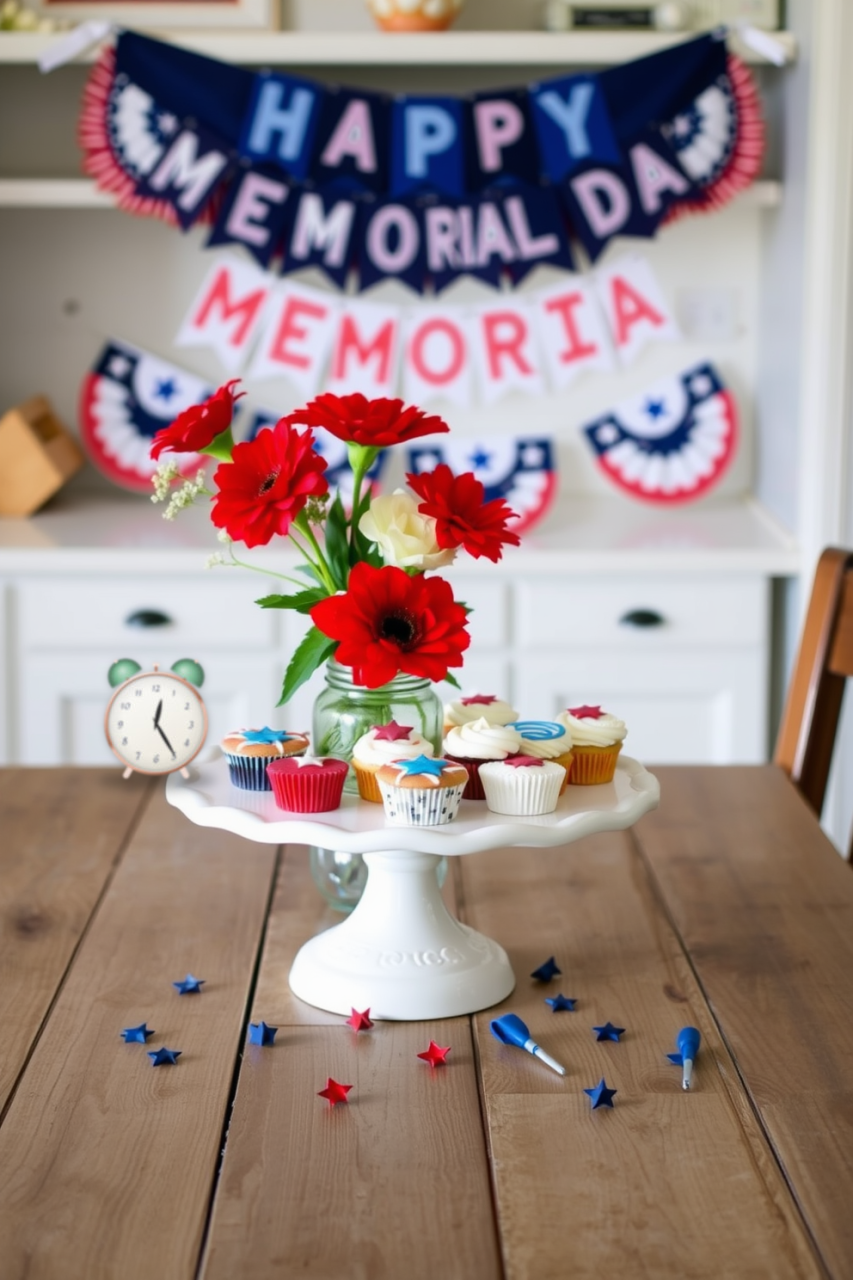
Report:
**12:25**
